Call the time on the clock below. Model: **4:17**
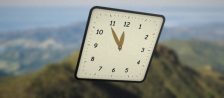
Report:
**11:54**
